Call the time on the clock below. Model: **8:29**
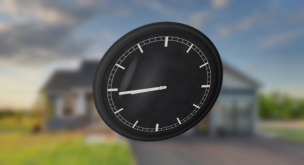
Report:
**8:44**
